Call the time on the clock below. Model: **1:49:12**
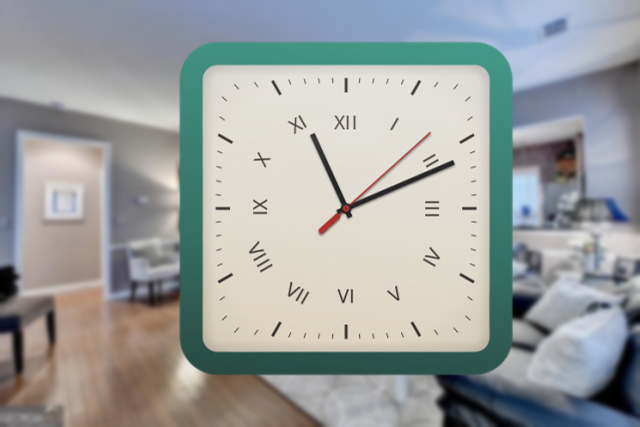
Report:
**11:11:08**
